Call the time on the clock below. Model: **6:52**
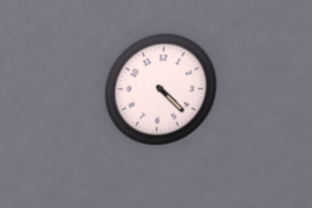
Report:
**4:22**
